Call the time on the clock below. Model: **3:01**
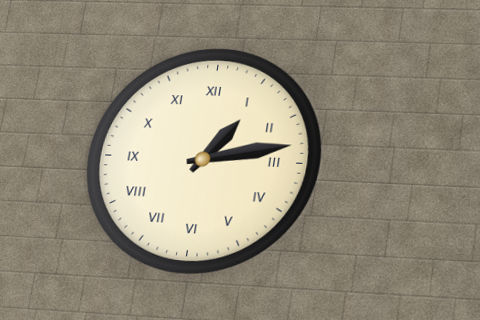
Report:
**1:13**
